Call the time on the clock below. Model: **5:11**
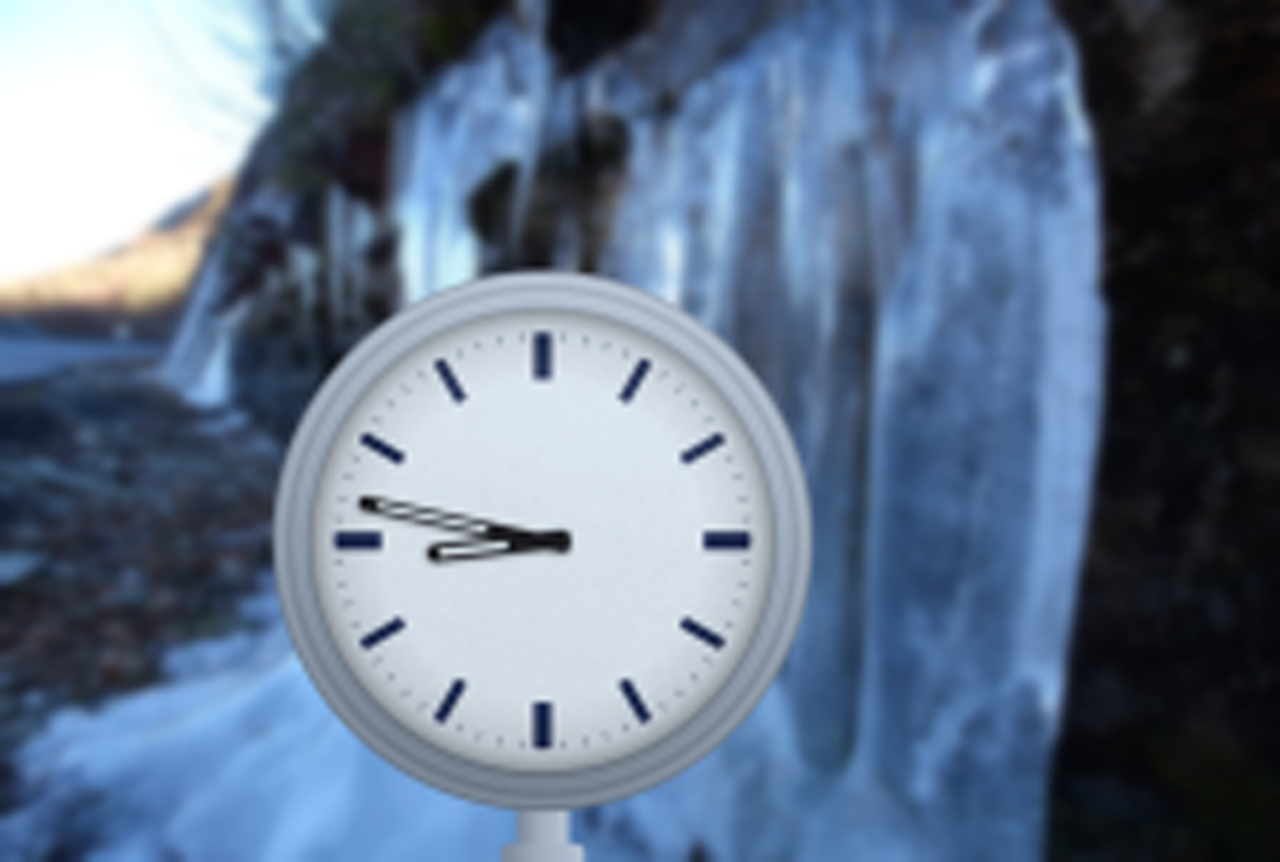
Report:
**8:47**
